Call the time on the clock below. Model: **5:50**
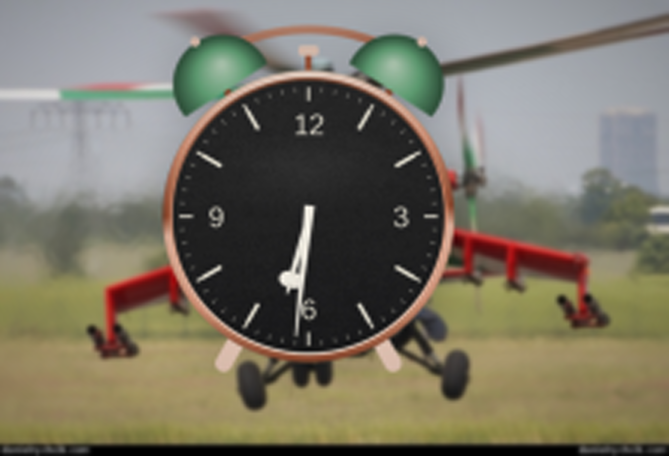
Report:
**6:31**
